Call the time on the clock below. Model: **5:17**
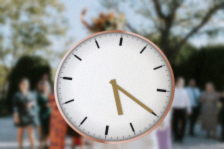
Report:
**5:20**
